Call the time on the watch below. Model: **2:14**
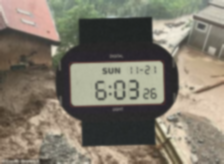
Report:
**6:03**
